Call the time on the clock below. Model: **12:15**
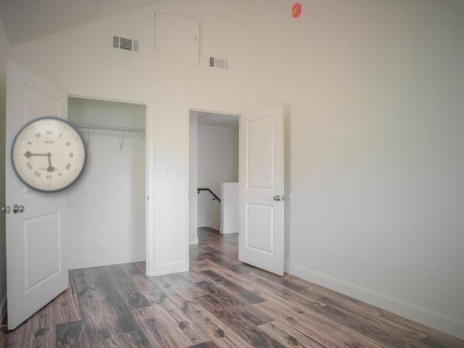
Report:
**5:45**
